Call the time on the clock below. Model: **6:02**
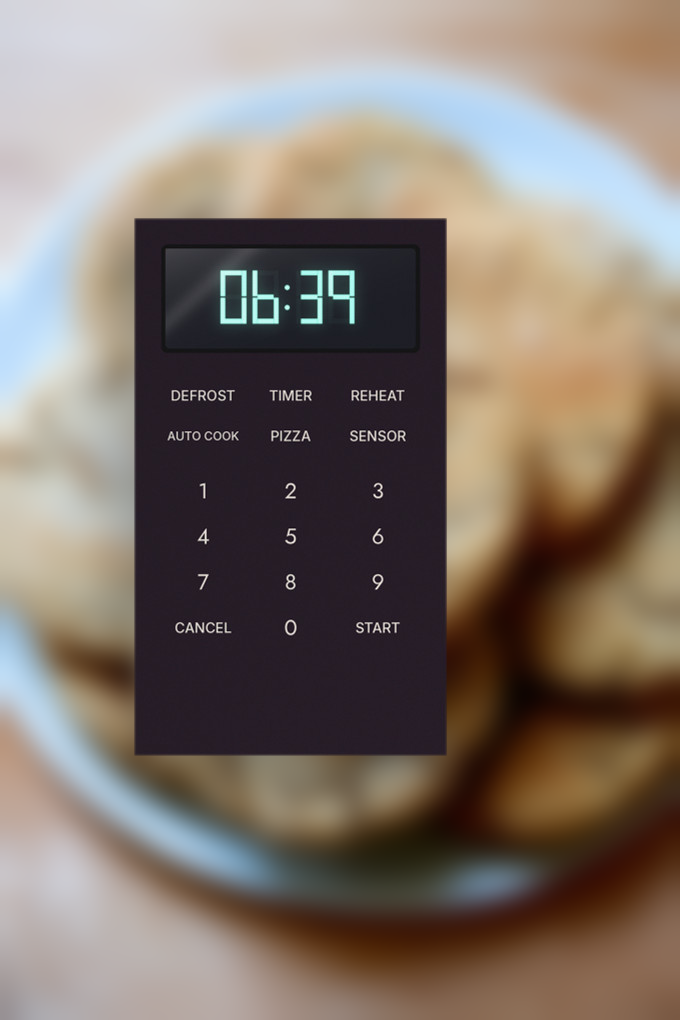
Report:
**6:39**
